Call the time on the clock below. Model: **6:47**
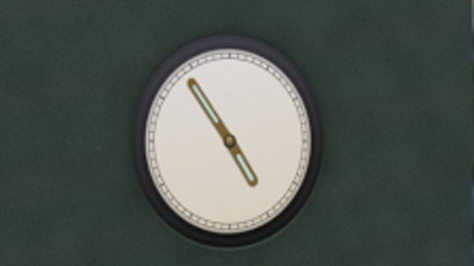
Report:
**4:54**
